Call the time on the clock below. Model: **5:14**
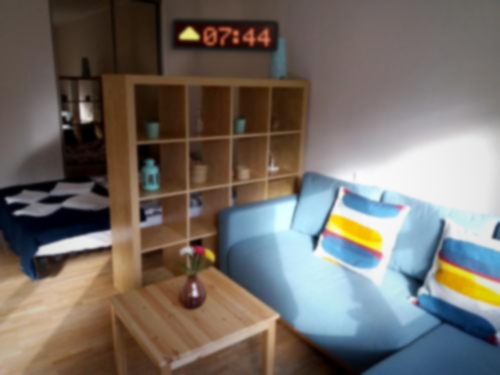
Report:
**7:44**
